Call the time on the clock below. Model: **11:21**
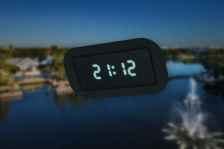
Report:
**21:12**
